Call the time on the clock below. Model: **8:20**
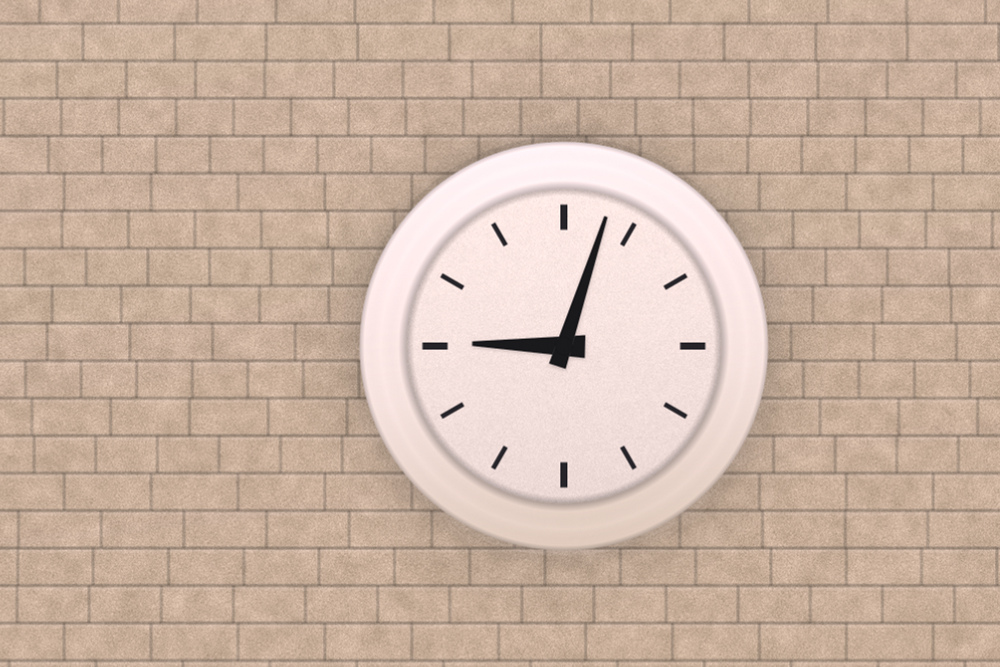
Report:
**9:03**
